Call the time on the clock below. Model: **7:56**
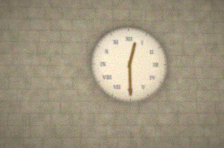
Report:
**12:30**
